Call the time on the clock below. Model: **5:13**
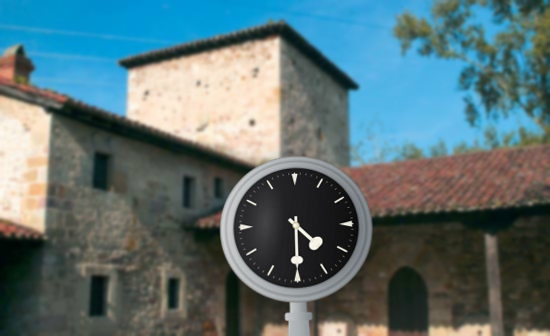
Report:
**4:30**
